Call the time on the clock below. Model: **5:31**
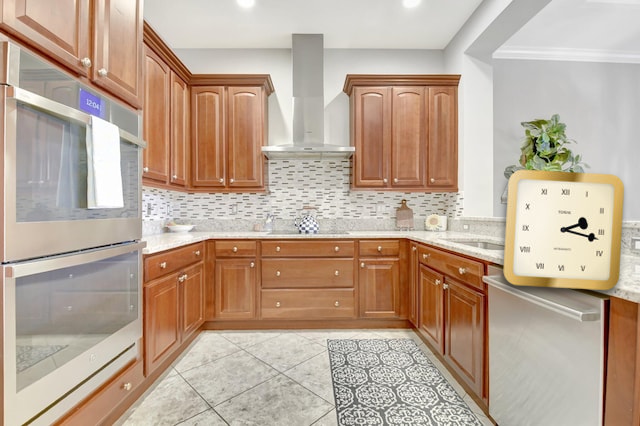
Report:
**2:17**
